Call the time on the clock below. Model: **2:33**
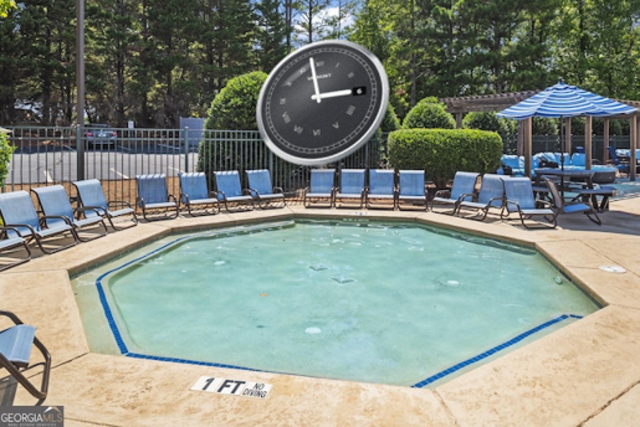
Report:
**2:58**
